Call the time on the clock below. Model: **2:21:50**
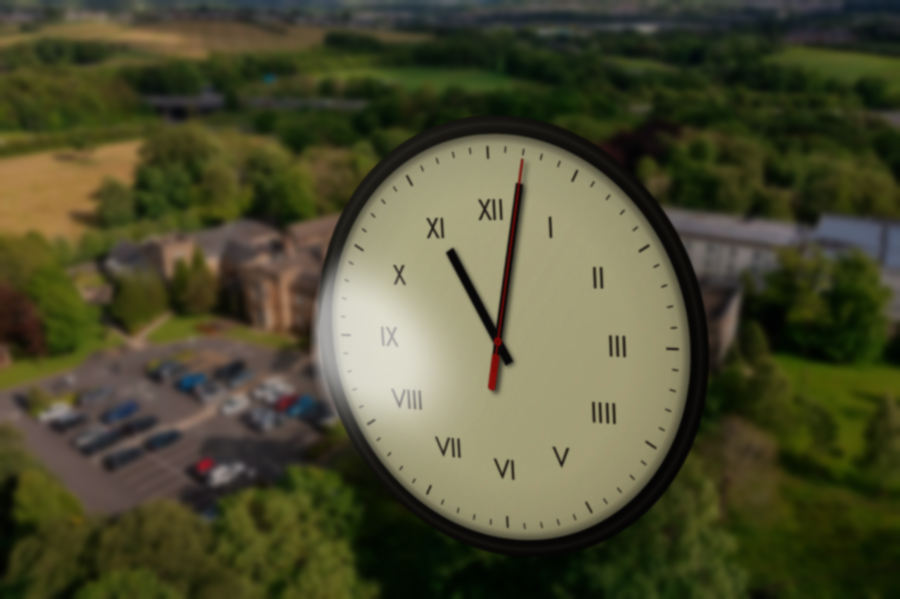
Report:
**11:02:02**
